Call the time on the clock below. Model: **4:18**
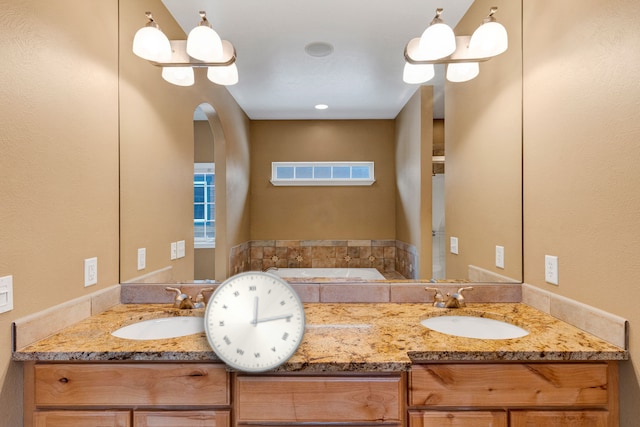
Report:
**12:14**
